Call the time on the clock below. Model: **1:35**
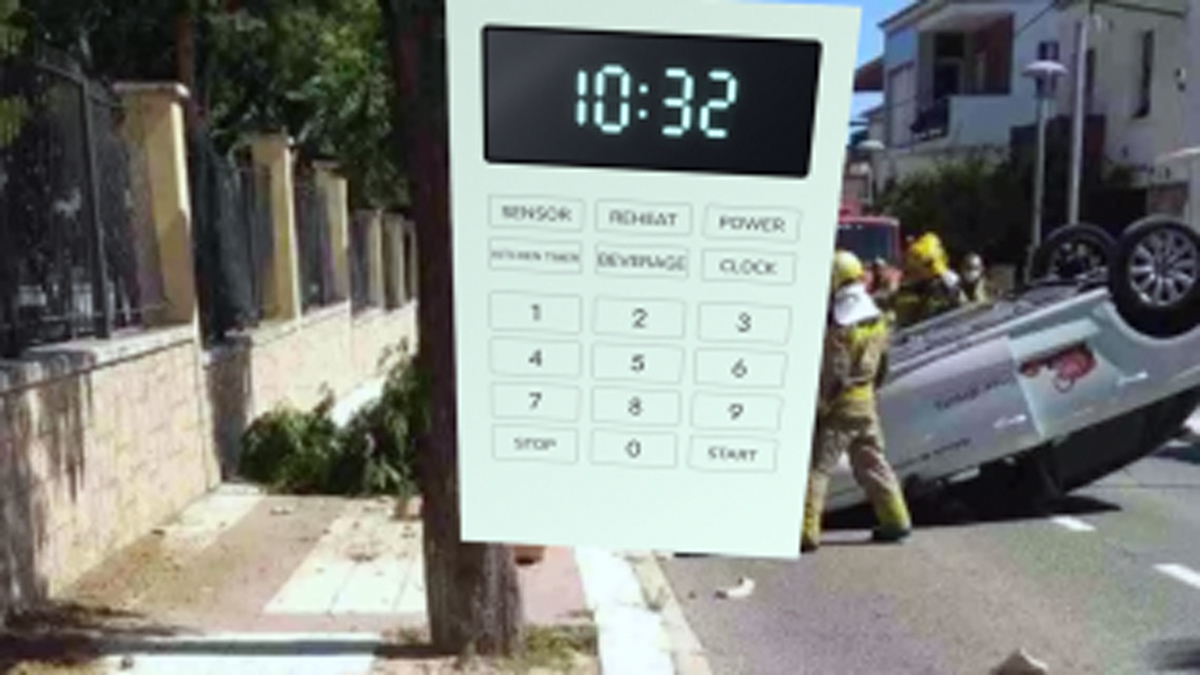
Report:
**10:32**
